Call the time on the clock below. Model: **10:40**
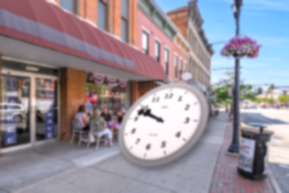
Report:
**9:48**
